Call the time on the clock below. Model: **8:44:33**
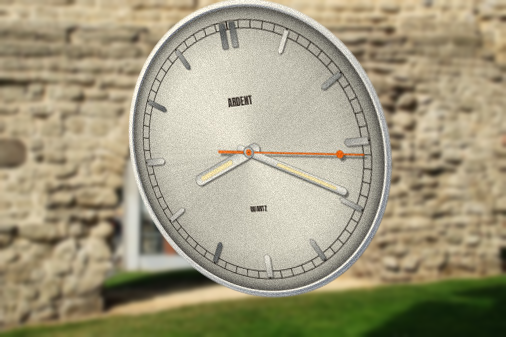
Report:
**8:19:16**
